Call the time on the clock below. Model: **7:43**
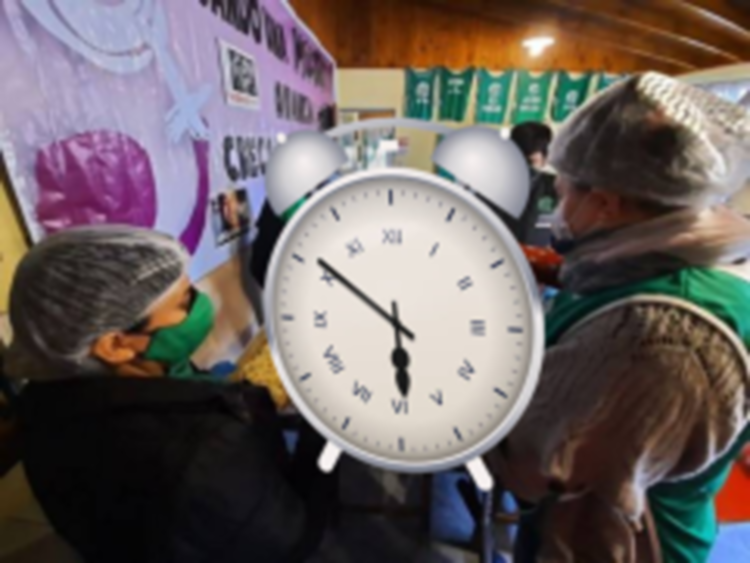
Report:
**5:51**
